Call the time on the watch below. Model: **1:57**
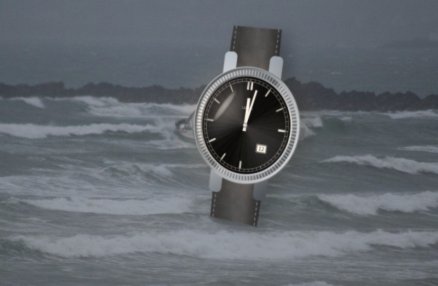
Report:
**12:02**
